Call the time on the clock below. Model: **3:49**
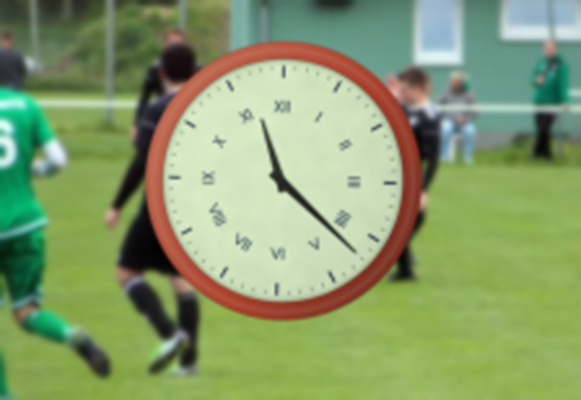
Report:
**11:22**
